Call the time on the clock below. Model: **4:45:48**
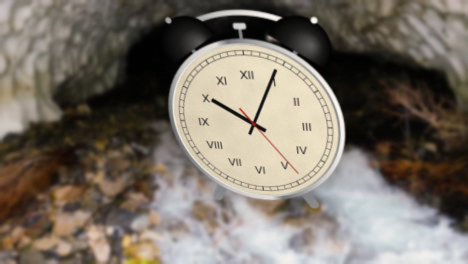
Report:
**10:04:24**
